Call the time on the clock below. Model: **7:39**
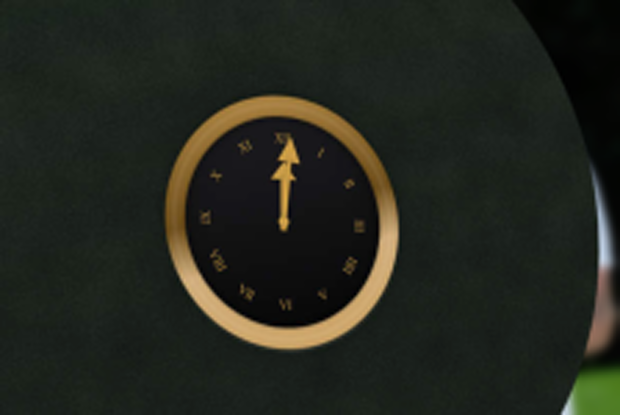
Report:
**12:01**
